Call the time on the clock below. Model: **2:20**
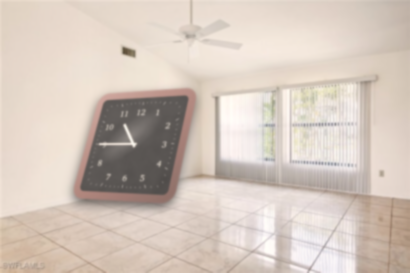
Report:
**10:45**
